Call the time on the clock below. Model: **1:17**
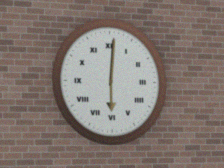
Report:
**6:01**
